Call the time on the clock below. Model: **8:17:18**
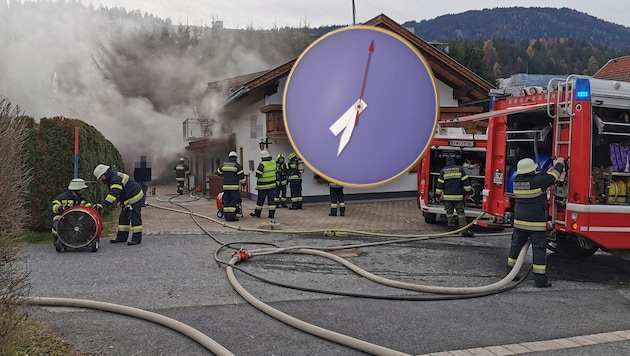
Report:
**7:34:02**
